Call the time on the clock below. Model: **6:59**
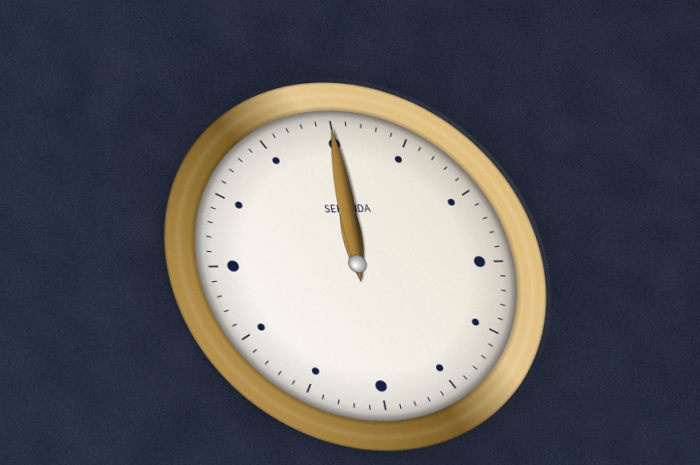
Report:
**12:00**
